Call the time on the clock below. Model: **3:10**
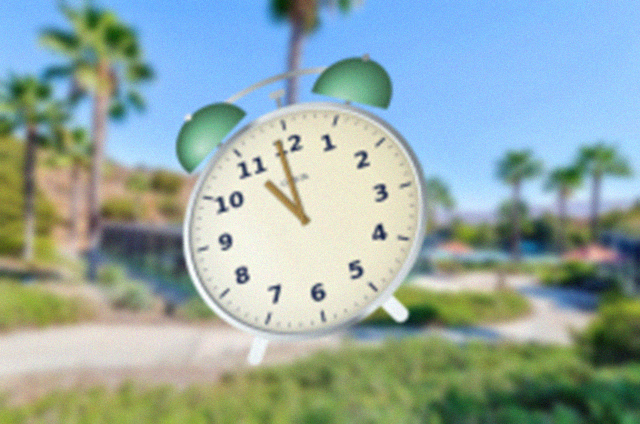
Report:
**10:59**
